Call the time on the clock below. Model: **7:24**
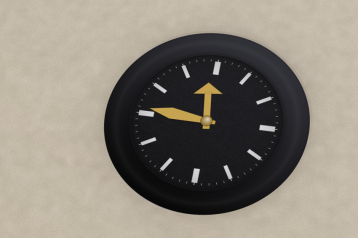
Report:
**11:46**
